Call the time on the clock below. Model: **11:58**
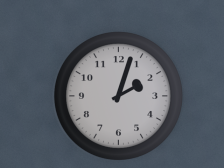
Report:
**2:03**
